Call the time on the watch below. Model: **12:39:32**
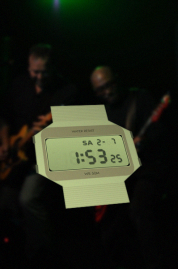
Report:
**1:53:25**
